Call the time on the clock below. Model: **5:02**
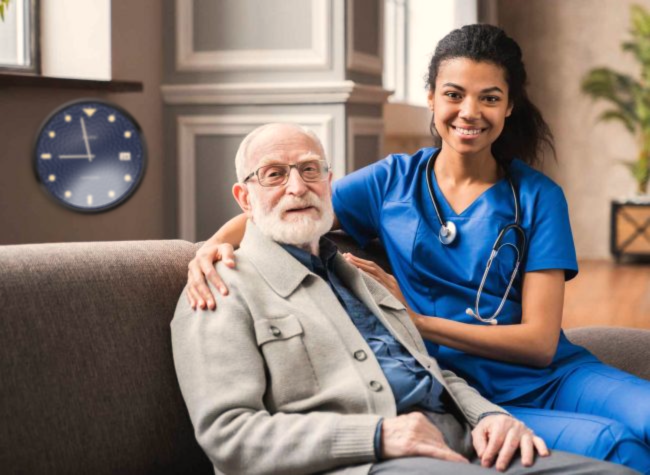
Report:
**8:58**
